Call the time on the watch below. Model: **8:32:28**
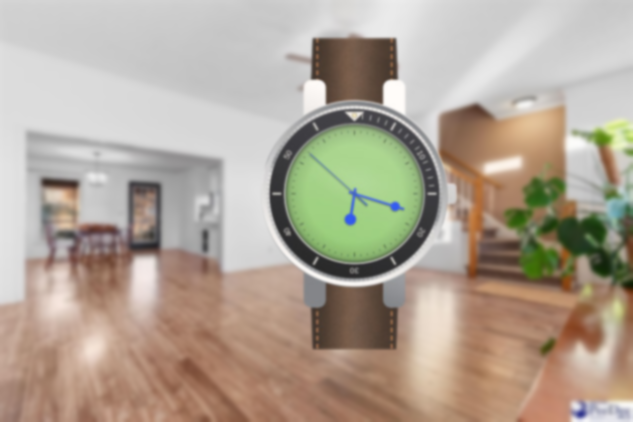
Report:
**6:17:52**
